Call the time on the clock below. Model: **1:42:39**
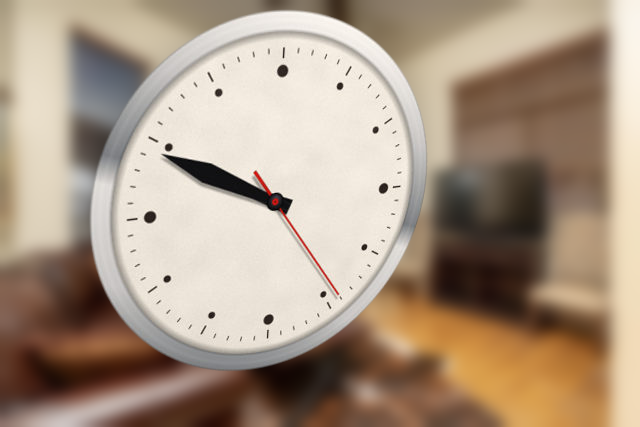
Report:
**9:49:24**
